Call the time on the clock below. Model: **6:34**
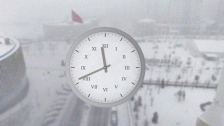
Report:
**11:41**
